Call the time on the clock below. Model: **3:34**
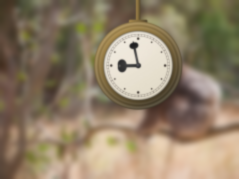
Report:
**8:58**
